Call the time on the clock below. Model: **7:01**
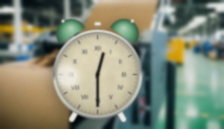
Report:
**12:30**
